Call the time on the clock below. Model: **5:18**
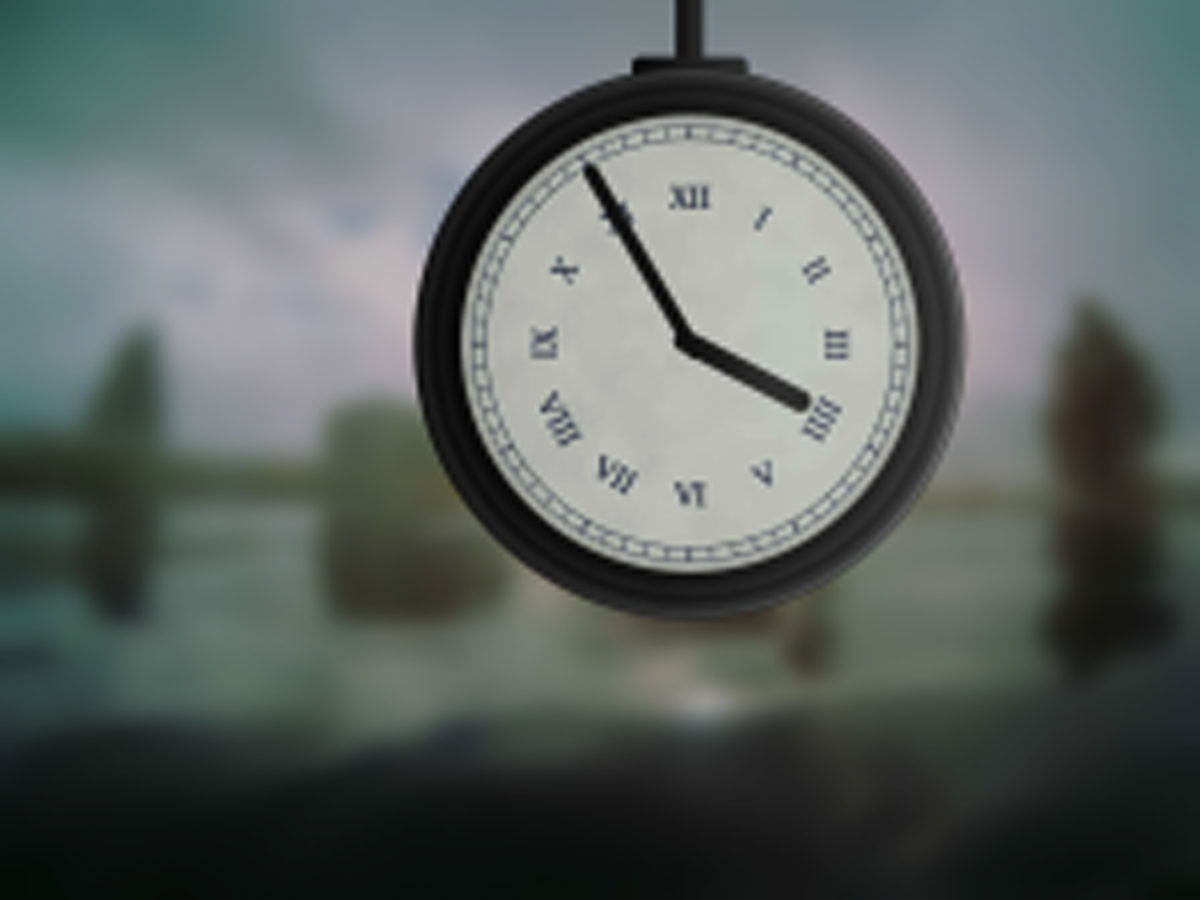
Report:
**3:55**
